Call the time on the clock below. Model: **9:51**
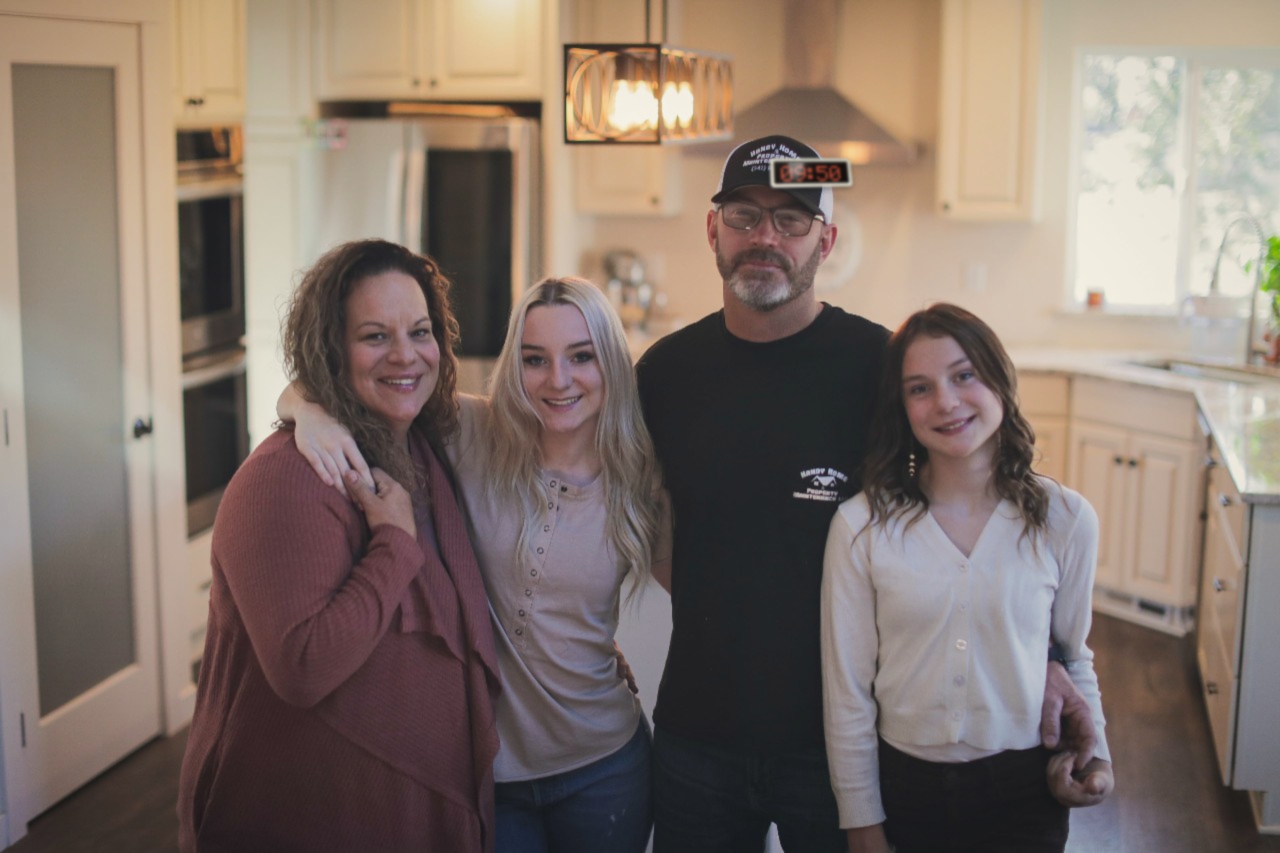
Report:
**9:50**
